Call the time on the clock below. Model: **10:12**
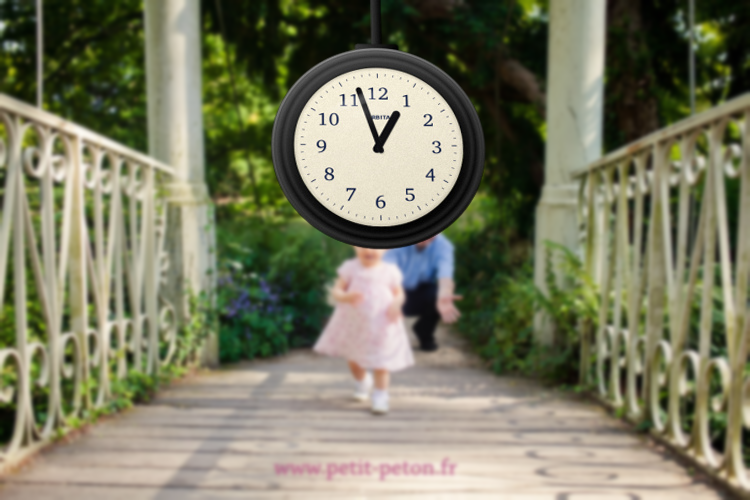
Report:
**12:57**
